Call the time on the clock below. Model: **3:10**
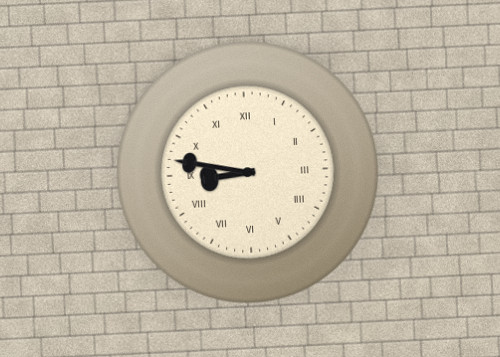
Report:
**8:47**
